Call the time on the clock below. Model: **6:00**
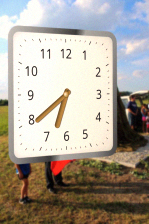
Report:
**6:39**
